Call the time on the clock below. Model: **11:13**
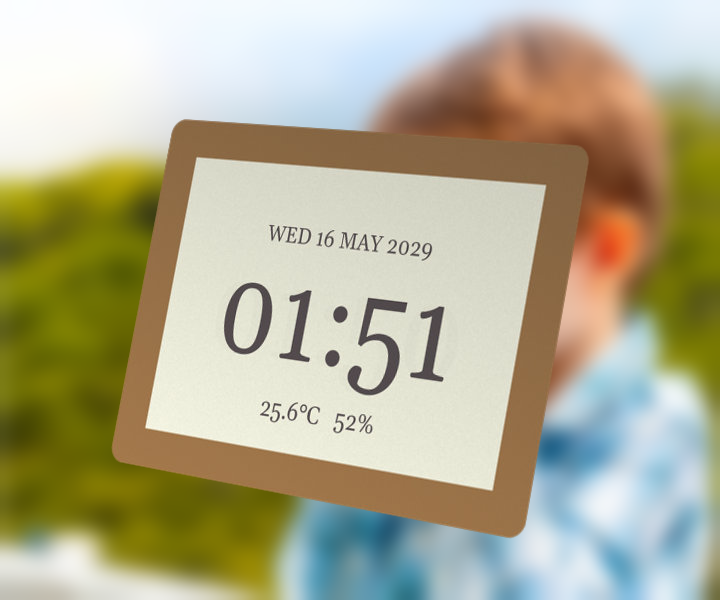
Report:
**1:51**
